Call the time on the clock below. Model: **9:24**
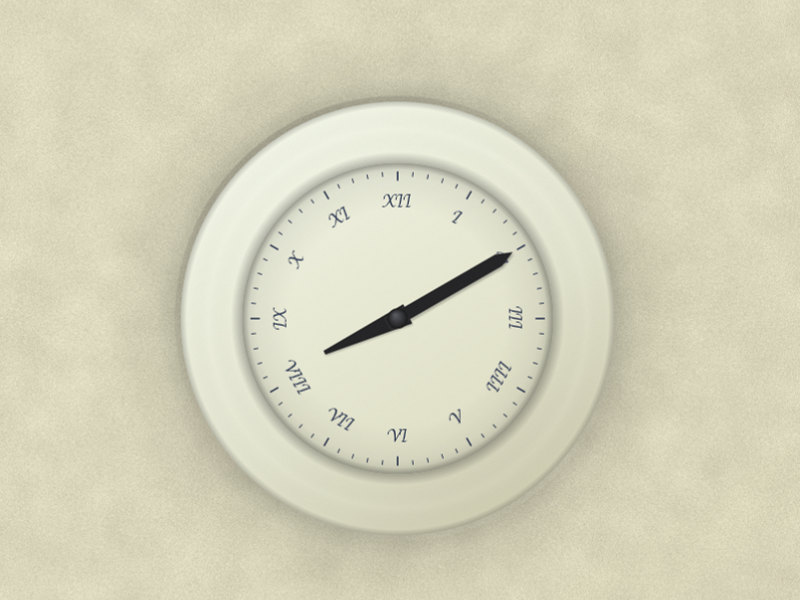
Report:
**8:10**
